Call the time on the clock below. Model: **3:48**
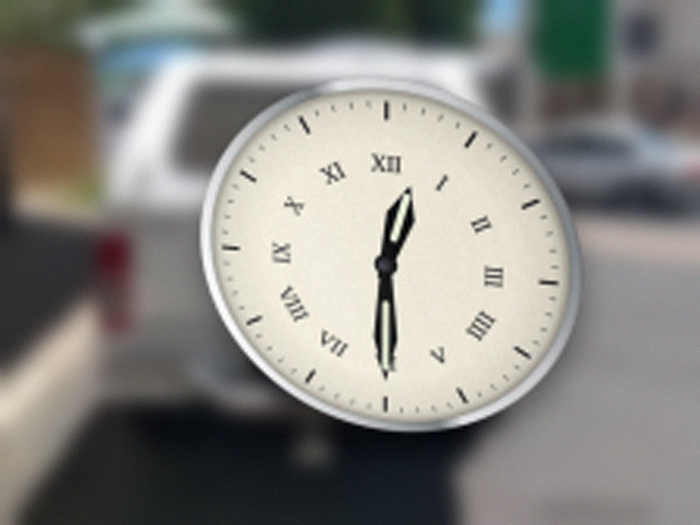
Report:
**12:30**
